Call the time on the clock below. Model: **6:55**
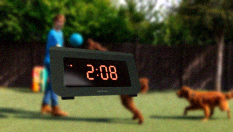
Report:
**2:08**
